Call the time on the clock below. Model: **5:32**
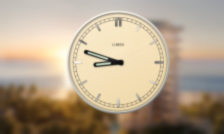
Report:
**8:48**
